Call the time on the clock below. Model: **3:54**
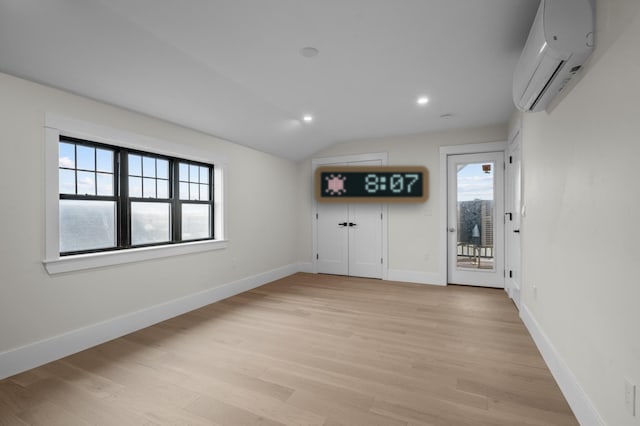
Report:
**8:07**
